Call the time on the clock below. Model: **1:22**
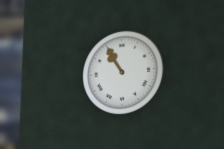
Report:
**10:55**
